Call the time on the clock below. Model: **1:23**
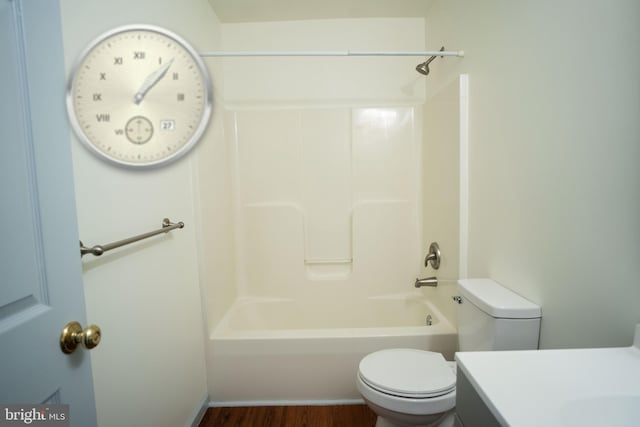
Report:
**1:07**
